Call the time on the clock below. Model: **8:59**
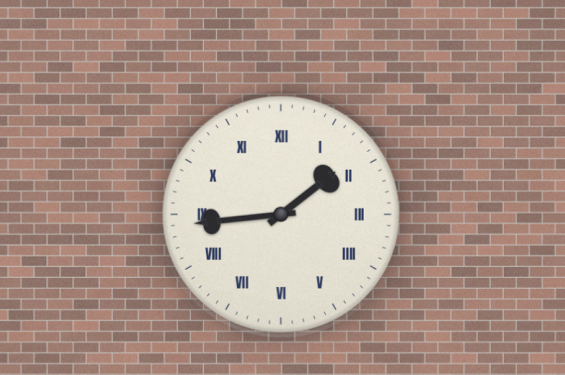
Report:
**1:44**
